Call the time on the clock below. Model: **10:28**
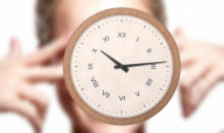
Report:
**10:14**
